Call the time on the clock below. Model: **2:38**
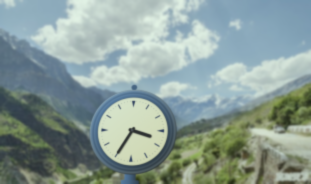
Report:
**3:35**
